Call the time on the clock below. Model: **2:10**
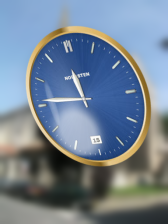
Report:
**11:46**
